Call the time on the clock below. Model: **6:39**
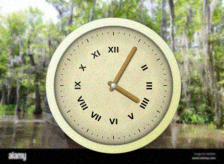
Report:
**4:05**
